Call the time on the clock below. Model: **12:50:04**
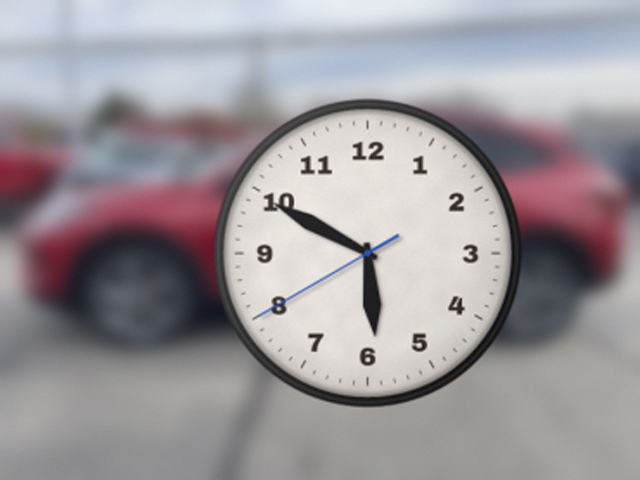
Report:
**5:49:40**
